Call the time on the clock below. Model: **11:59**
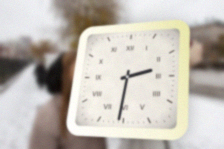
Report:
**2:31**
